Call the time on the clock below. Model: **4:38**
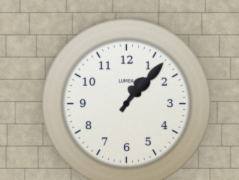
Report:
**1:07**
